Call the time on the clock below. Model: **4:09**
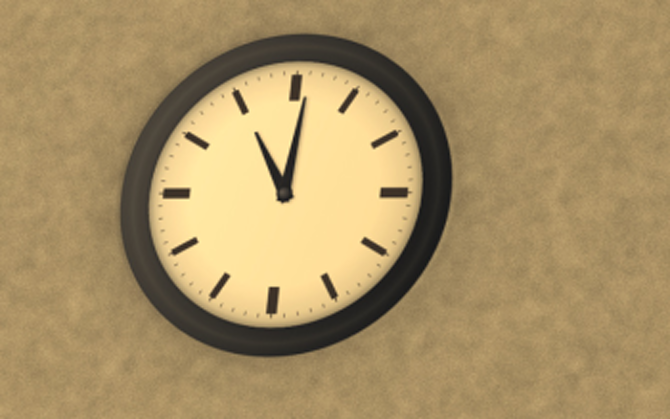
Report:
**11:01**
